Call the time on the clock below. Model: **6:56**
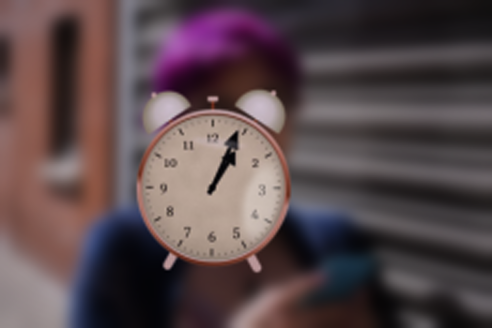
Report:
**1:04**
